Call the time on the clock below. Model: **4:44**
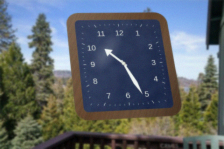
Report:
**10:26**
